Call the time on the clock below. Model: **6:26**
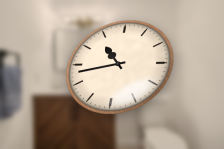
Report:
**10:43**
